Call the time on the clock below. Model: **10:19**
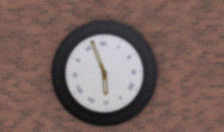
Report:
**5:57**
